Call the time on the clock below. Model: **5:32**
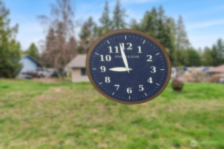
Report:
**8:58**
